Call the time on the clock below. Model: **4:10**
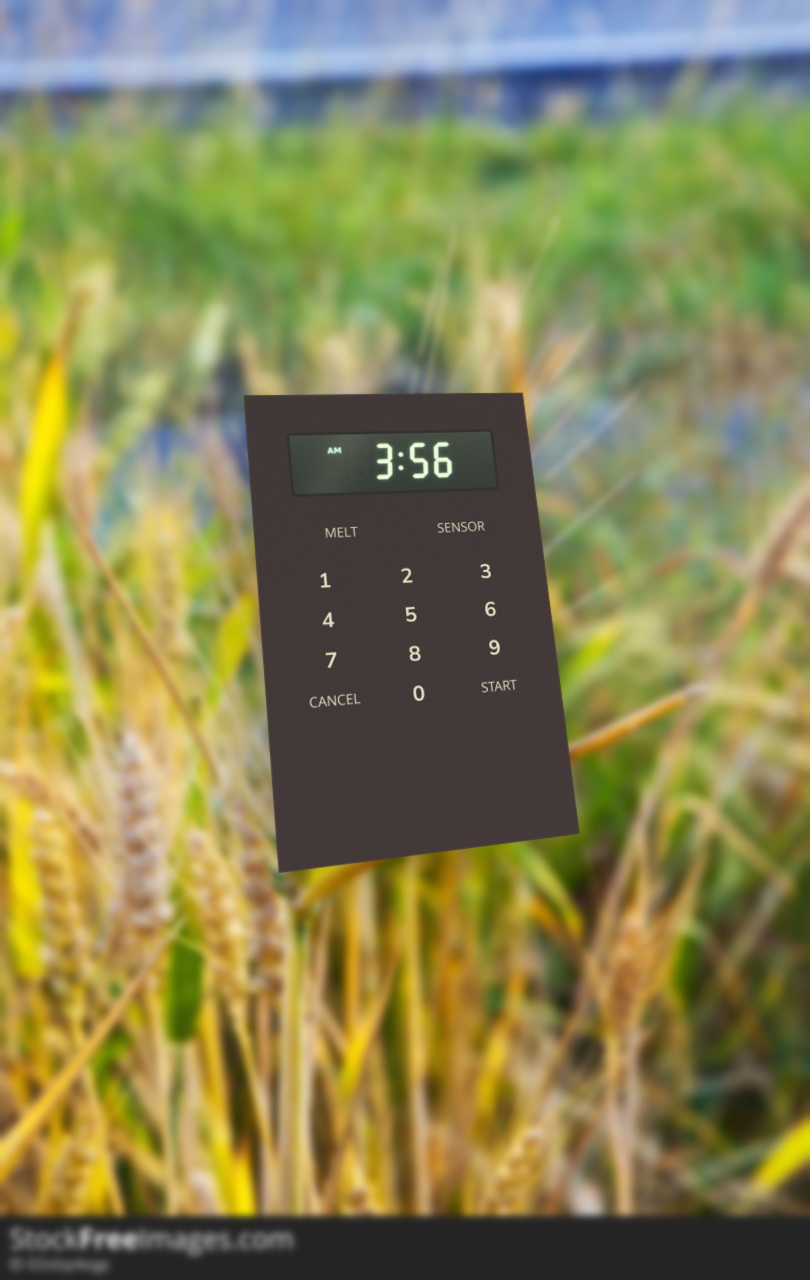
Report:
**3:56**
